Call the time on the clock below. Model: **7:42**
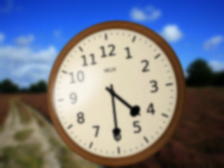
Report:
**4:30**
